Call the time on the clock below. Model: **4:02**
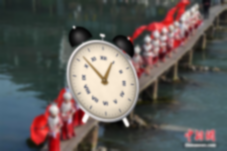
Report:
**12:52**
